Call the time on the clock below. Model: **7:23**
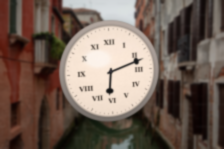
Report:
**6:12**
